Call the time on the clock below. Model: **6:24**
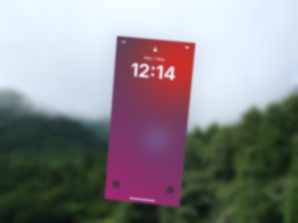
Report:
**12:14**
